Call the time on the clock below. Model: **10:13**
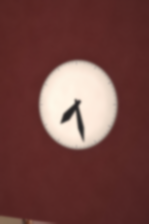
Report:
**7:28**
